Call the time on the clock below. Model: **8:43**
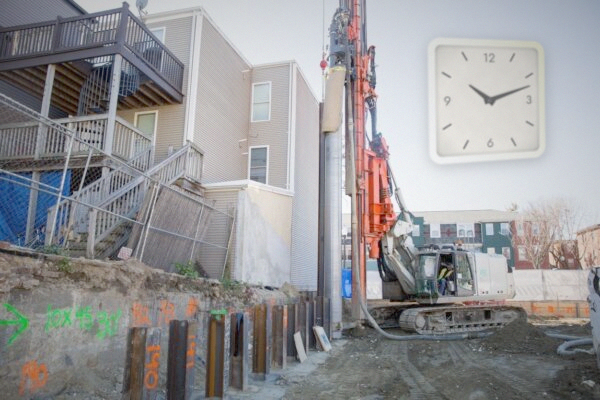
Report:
**10:12**
